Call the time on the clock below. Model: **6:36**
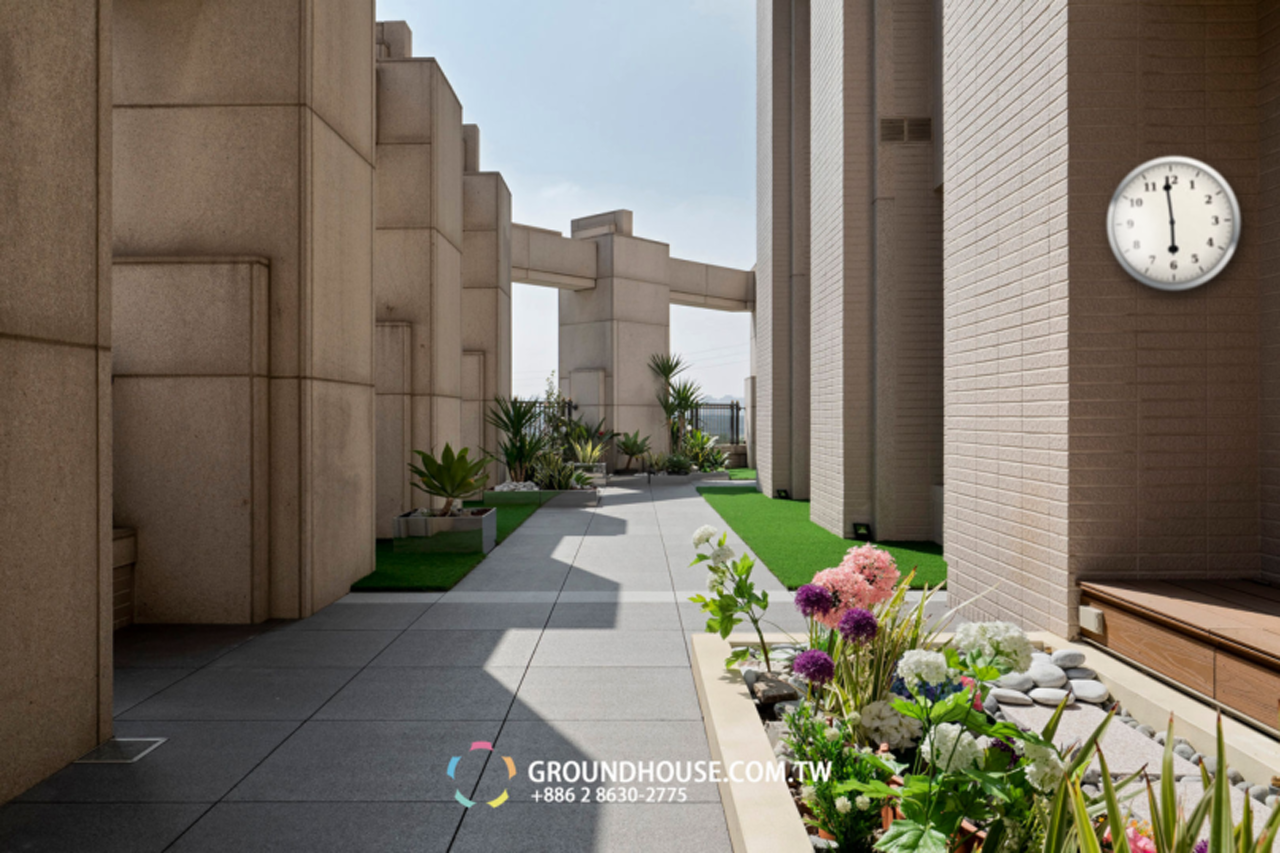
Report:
**5:59**
